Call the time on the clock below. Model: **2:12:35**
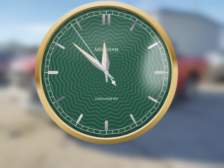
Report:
**11:51:54**
